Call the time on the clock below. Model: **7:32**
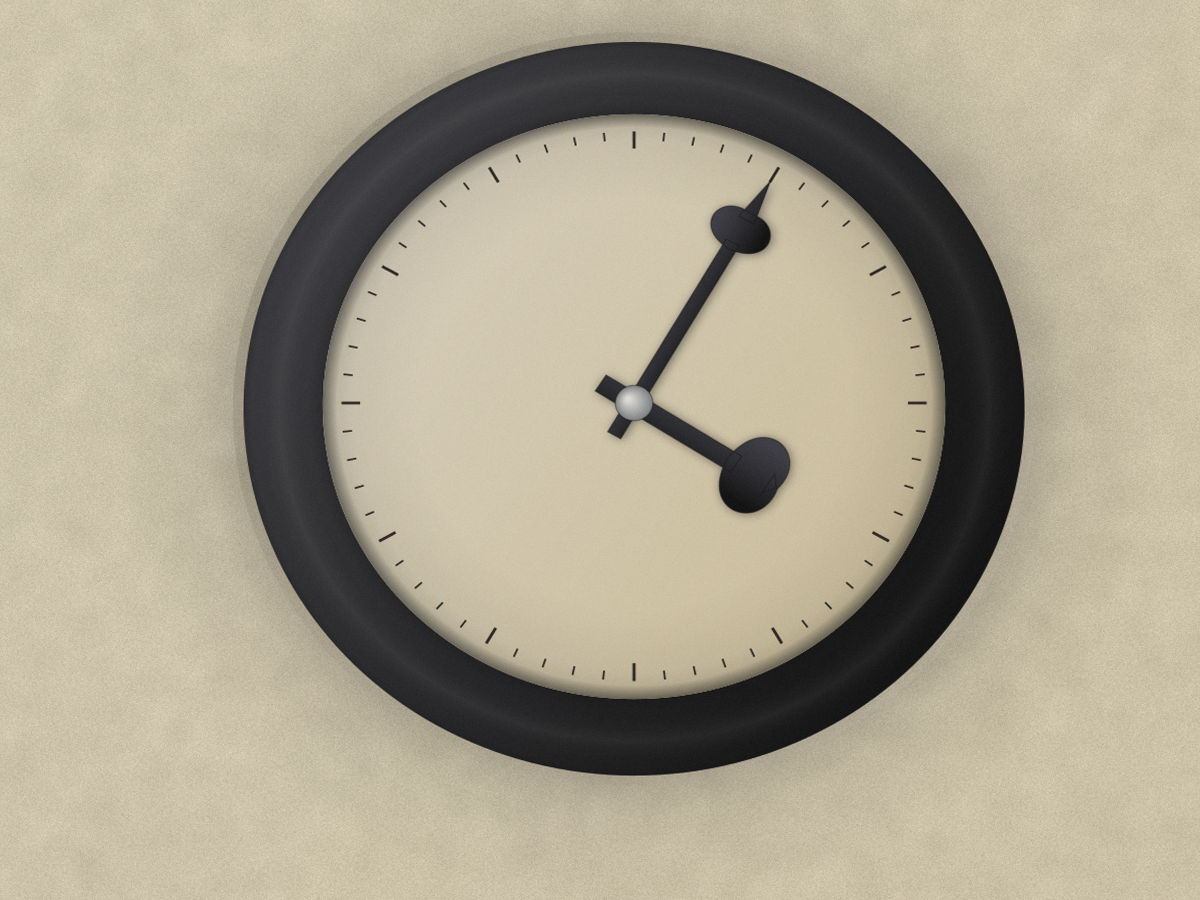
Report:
**4:05**
